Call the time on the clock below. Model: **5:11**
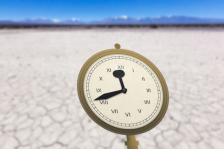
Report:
**11:42**
